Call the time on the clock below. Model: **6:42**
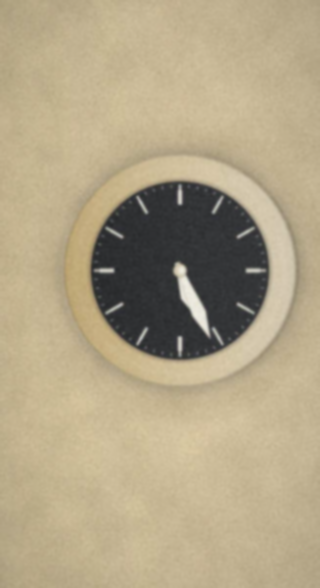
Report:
**5:26**
